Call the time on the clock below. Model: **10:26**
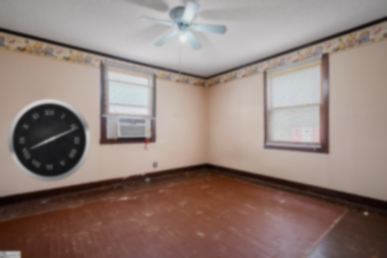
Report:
**8:11**
